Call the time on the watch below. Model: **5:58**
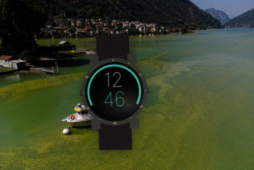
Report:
**12:46**
